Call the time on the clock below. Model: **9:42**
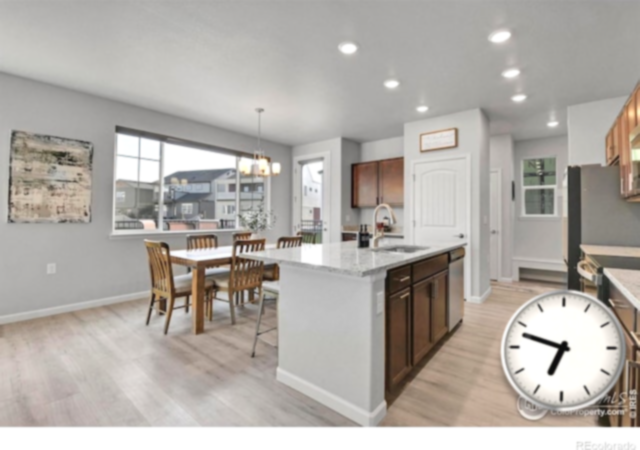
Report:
**6:48**
